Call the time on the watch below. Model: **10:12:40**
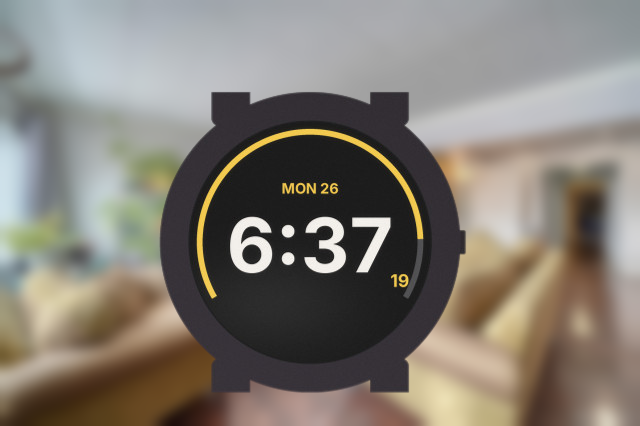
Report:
**6:37:19**
